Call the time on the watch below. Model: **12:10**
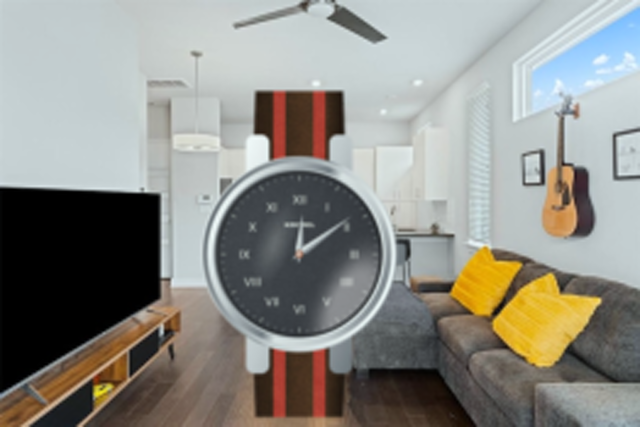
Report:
**12:09**
